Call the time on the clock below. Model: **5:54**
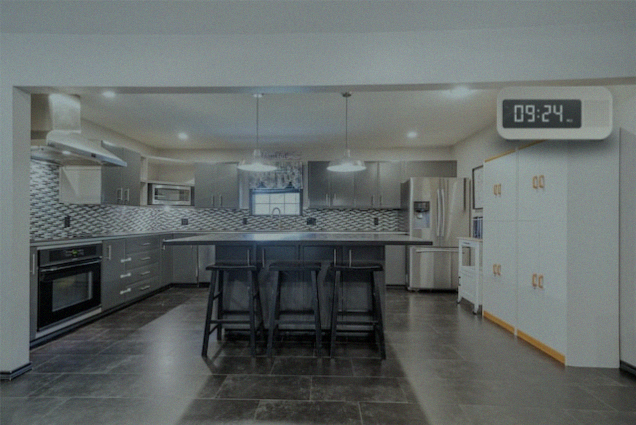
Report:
**9:24**
